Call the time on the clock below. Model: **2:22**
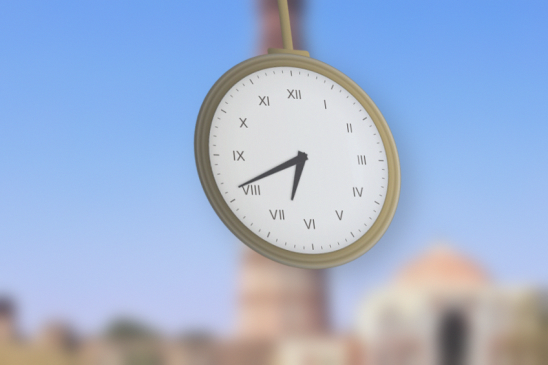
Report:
**6:41**
